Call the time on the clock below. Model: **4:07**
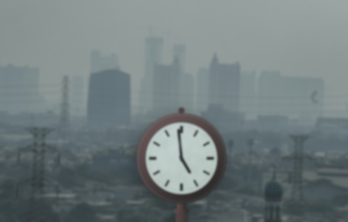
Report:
**4:59**
